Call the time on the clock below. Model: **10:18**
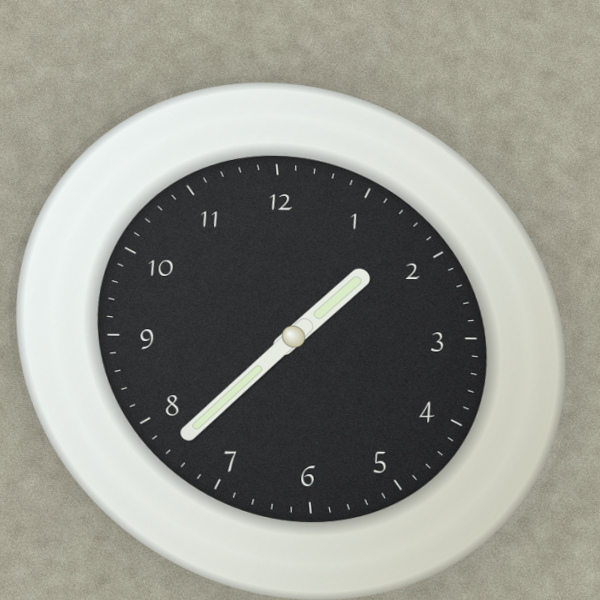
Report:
**1:38**
